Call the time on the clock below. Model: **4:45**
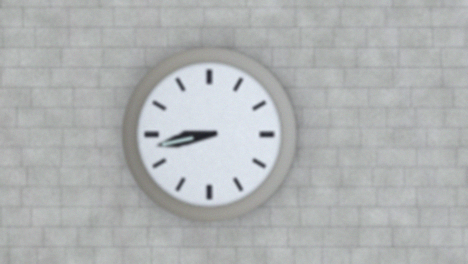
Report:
**8:43**
